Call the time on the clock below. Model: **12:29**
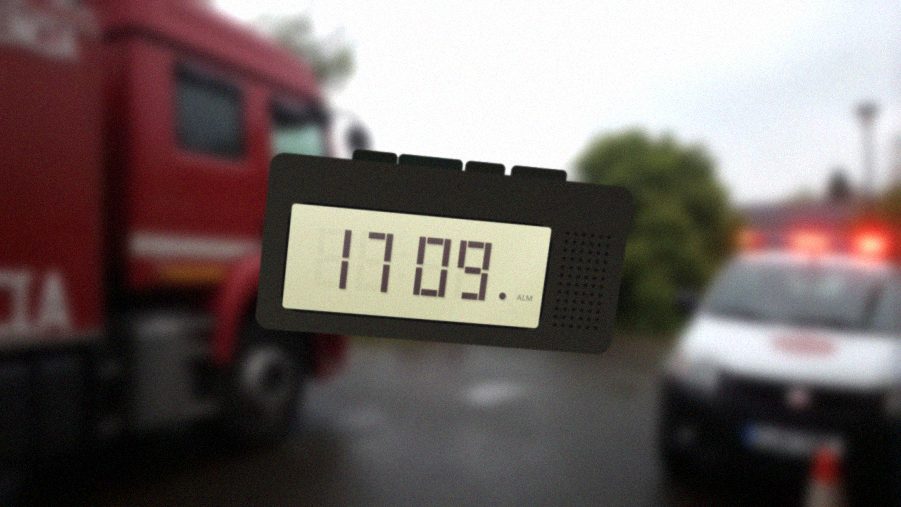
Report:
**17:09**
